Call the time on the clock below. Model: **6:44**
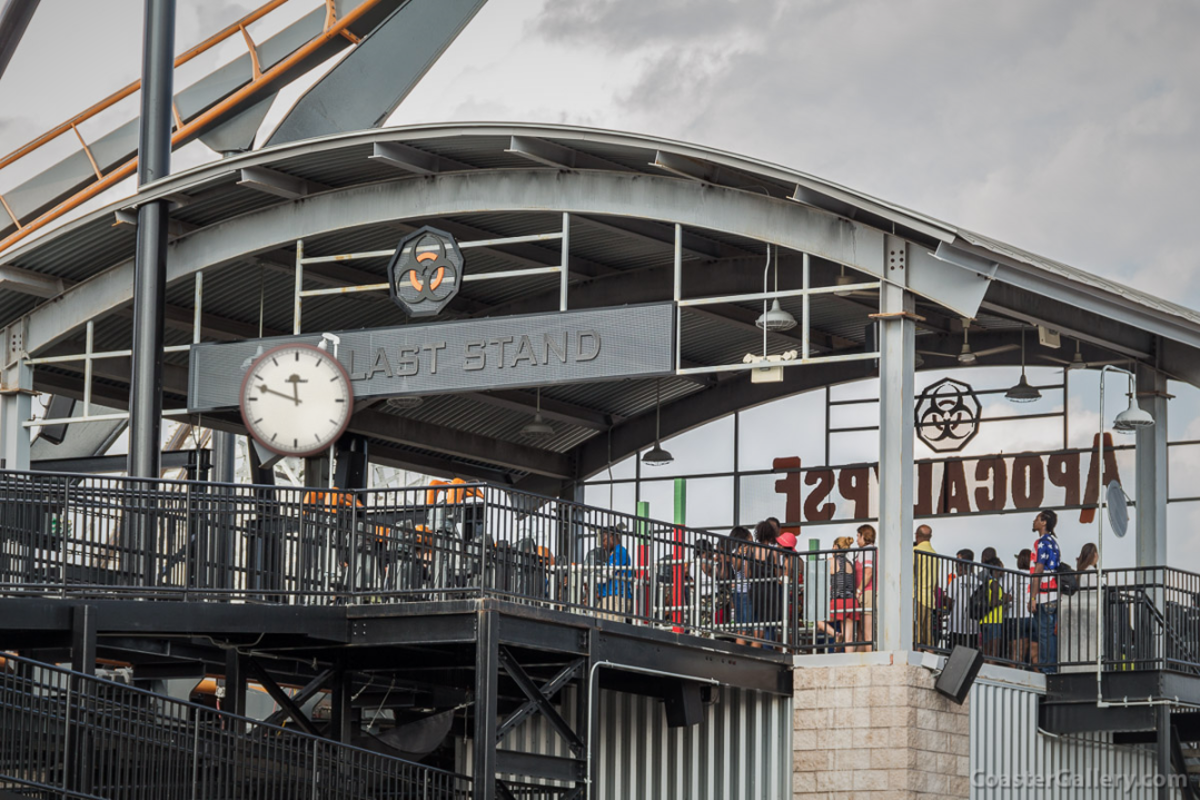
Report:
**11:48**
